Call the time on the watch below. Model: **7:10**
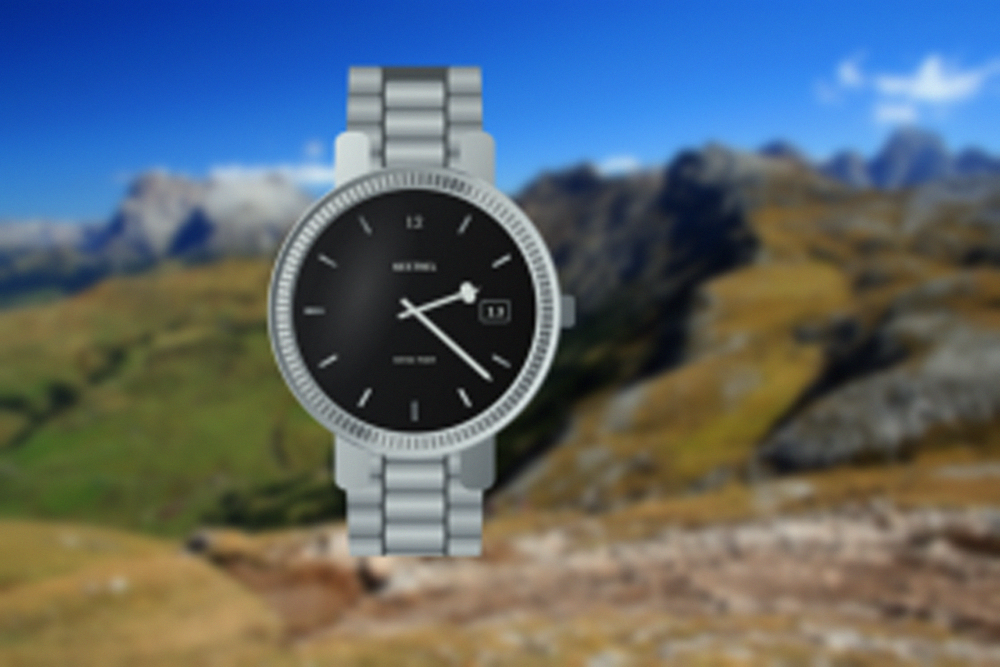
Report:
**2:22**
